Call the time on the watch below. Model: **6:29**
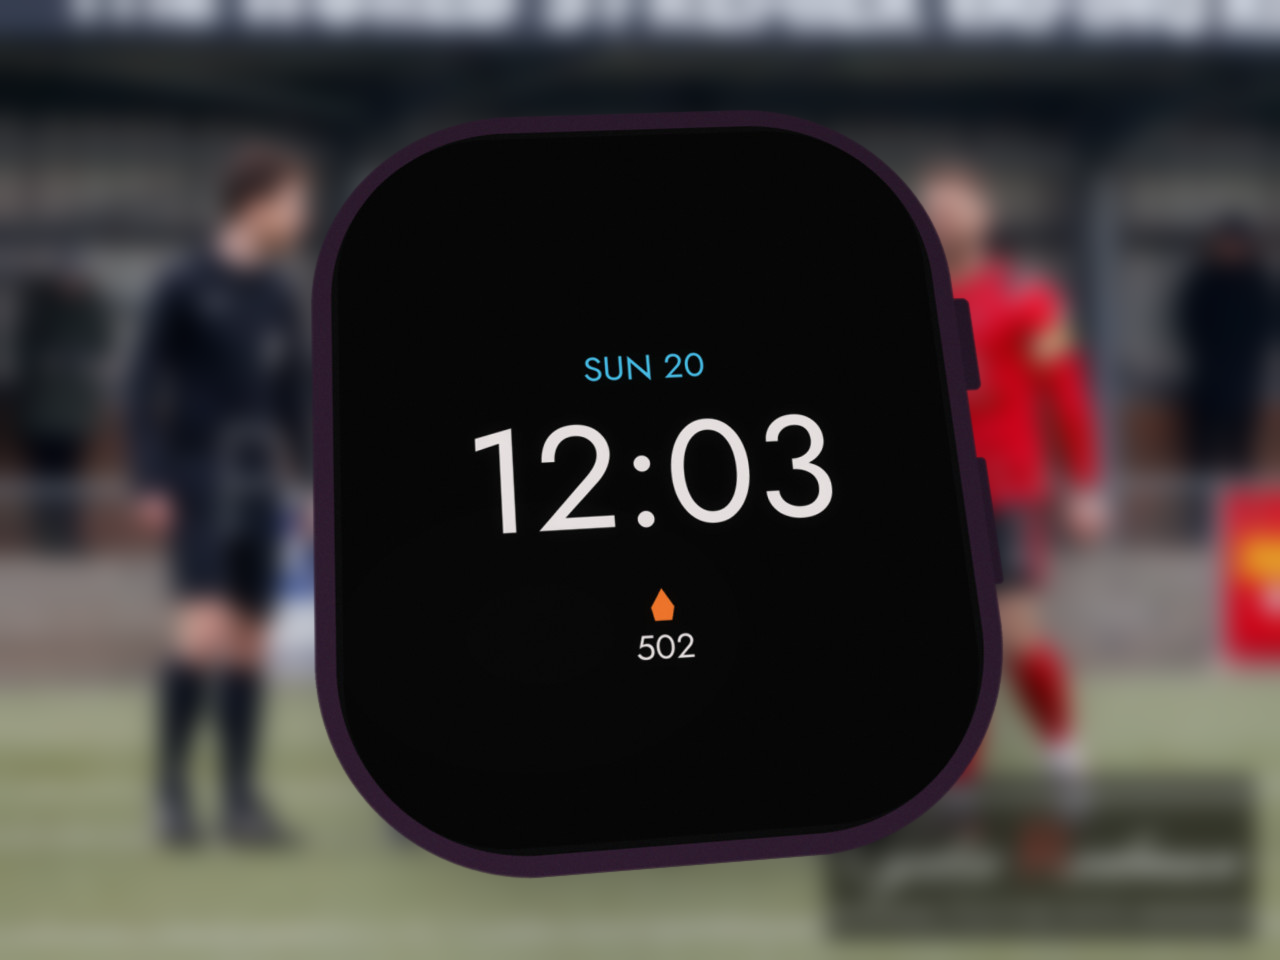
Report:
**12:03**
